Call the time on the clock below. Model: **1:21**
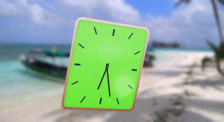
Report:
**6:27**
